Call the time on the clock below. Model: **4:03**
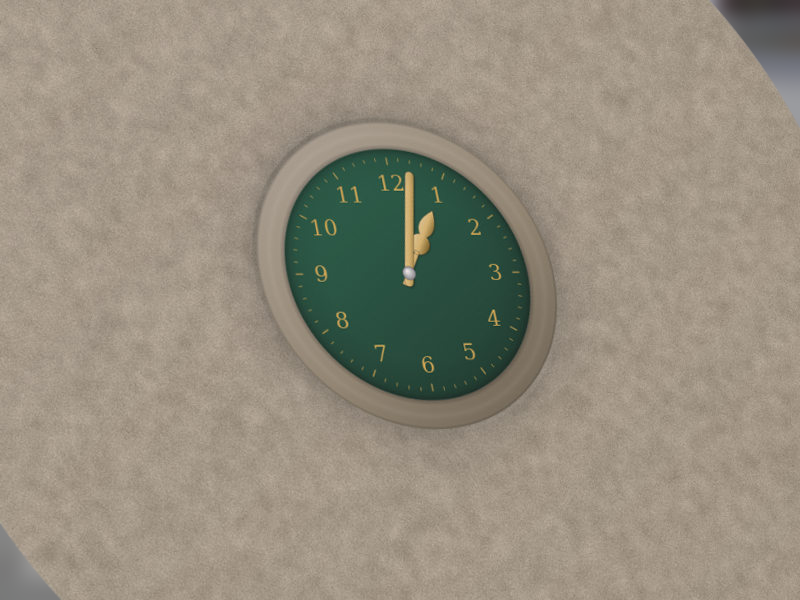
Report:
**1:02**
